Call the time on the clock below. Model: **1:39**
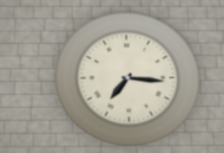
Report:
**7:16**
